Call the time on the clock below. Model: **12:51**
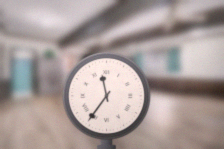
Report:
**11:36**
